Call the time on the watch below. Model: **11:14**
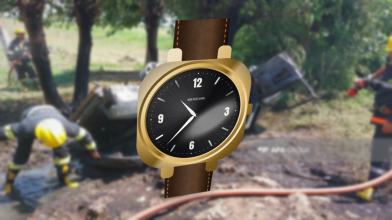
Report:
**10:37**
